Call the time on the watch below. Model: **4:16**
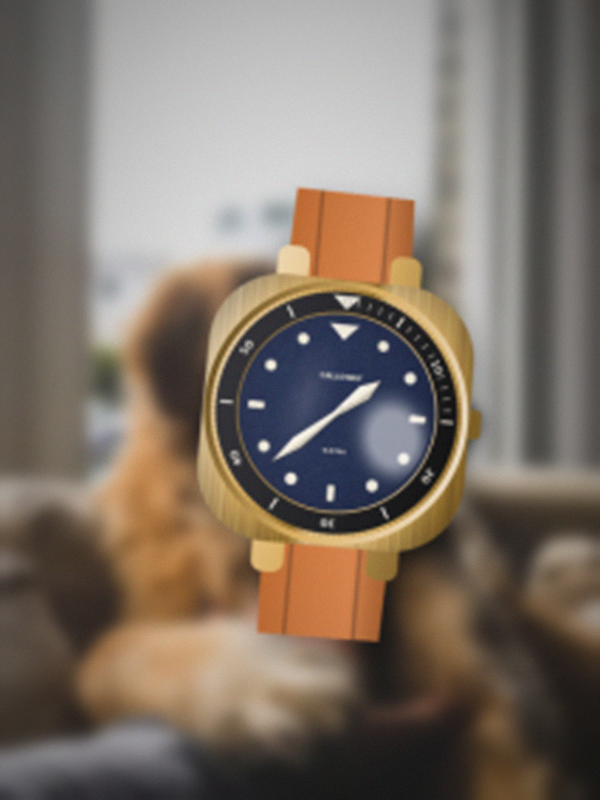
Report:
**1:38**
